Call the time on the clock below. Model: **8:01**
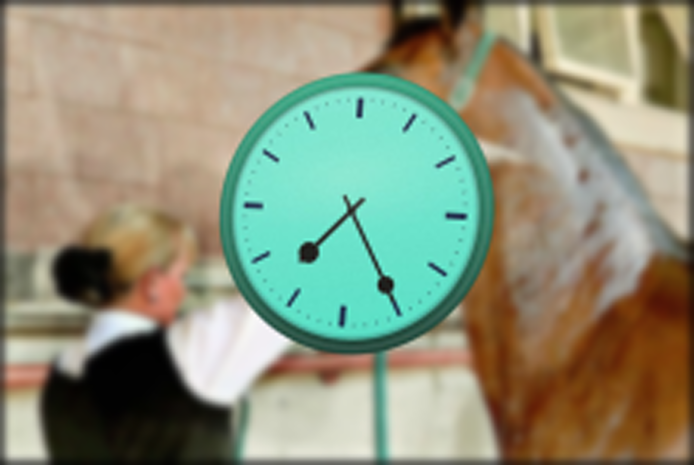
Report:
**7:25**
